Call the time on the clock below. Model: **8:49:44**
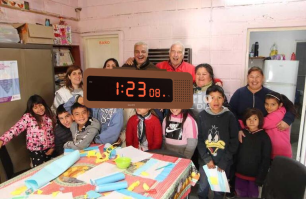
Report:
**1:23:08**
